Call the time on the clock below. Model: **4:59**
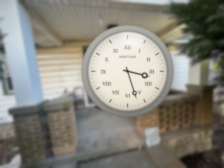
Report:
**3:27**
